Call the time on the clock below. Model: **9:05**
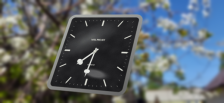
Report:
**7:31**
